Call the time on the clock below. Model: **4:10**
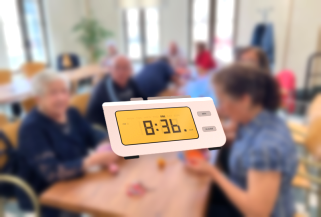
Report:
**8:36**
